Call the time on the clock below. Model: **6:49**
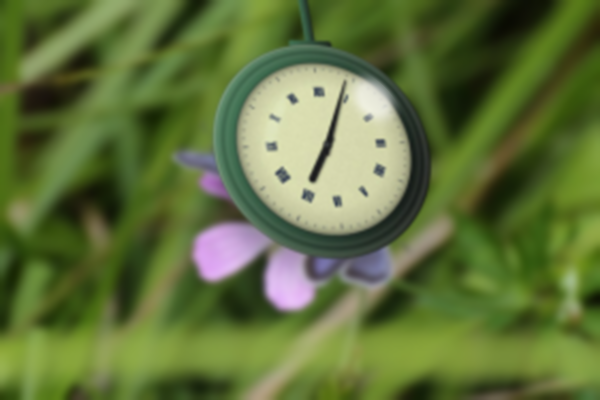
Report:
**7:04**
